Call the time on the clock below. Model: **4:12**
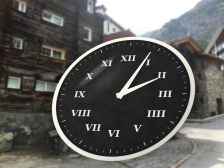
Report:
**2:04**
